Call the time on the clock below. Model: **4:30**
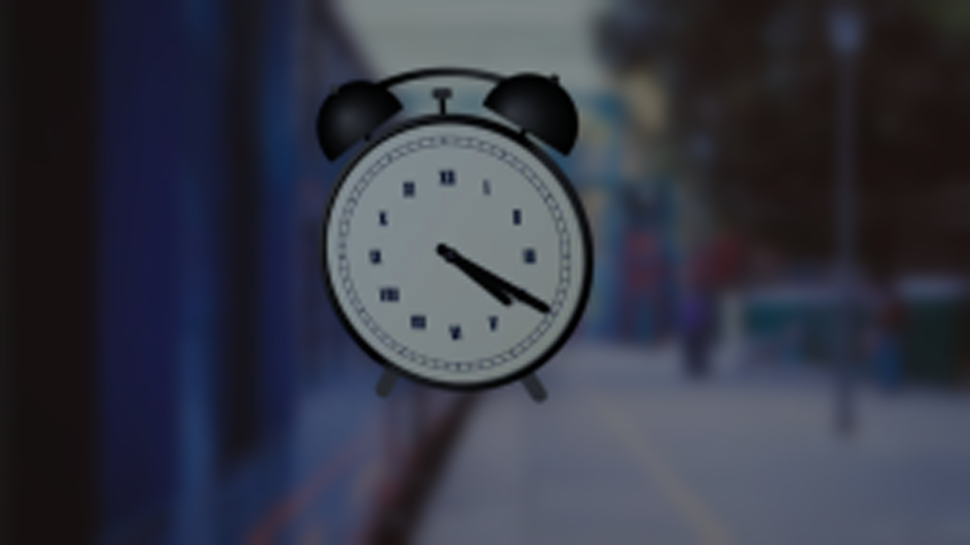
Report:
**4:20**
